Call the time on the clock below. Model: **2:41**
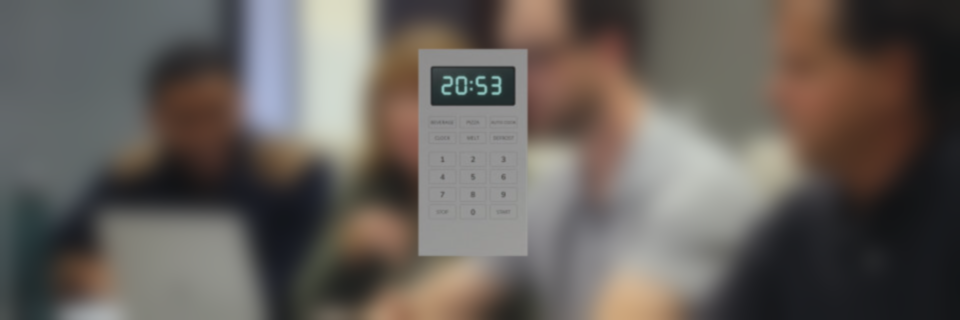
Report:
**20:53**
